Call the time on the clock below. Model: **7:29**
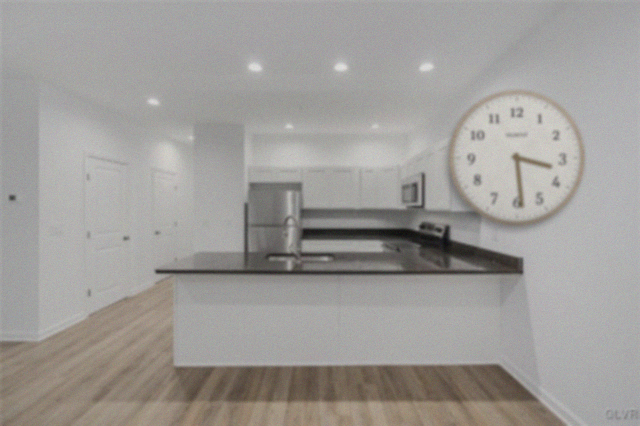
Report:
**3:29**
